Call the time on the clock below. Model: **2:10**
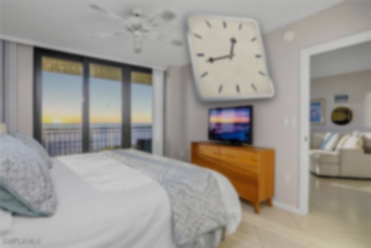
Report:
**12:43**
